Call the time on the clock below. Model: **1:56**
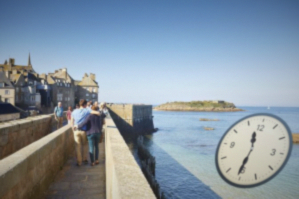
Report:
**11:31**
